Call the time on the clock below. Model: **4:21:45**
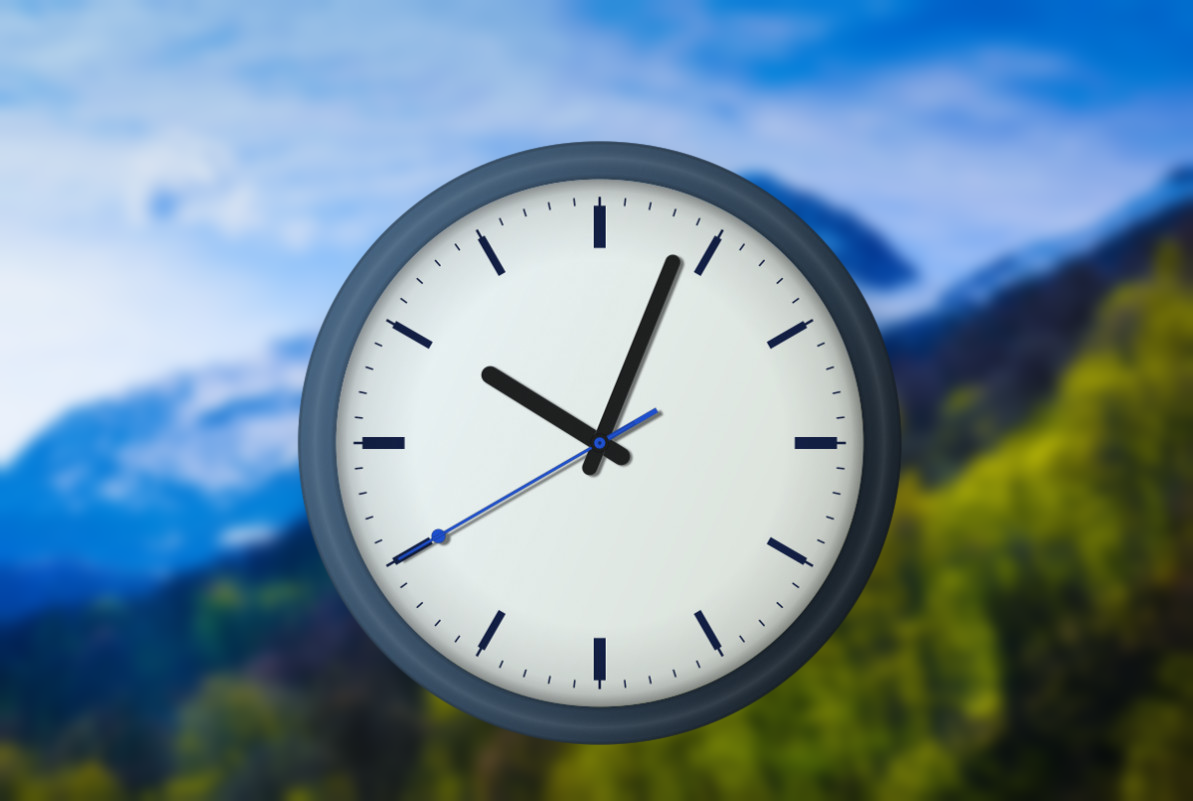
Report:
**10:03:40**
